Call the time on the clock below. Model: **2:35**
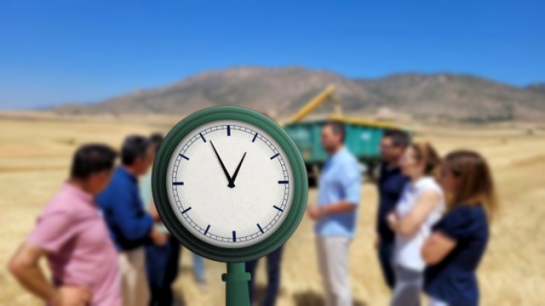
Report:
**12:56**
